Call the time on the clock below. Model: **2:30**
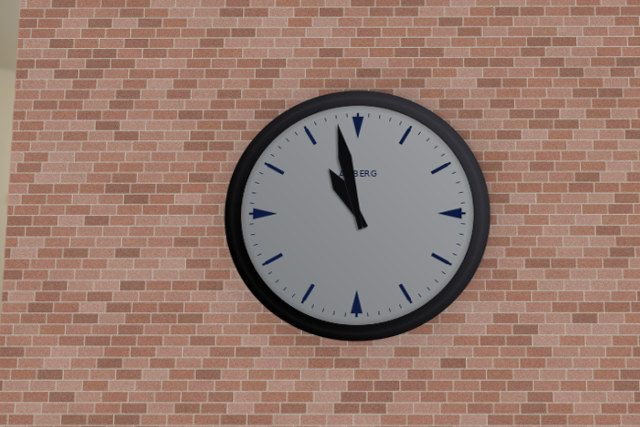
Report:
**10:58**
